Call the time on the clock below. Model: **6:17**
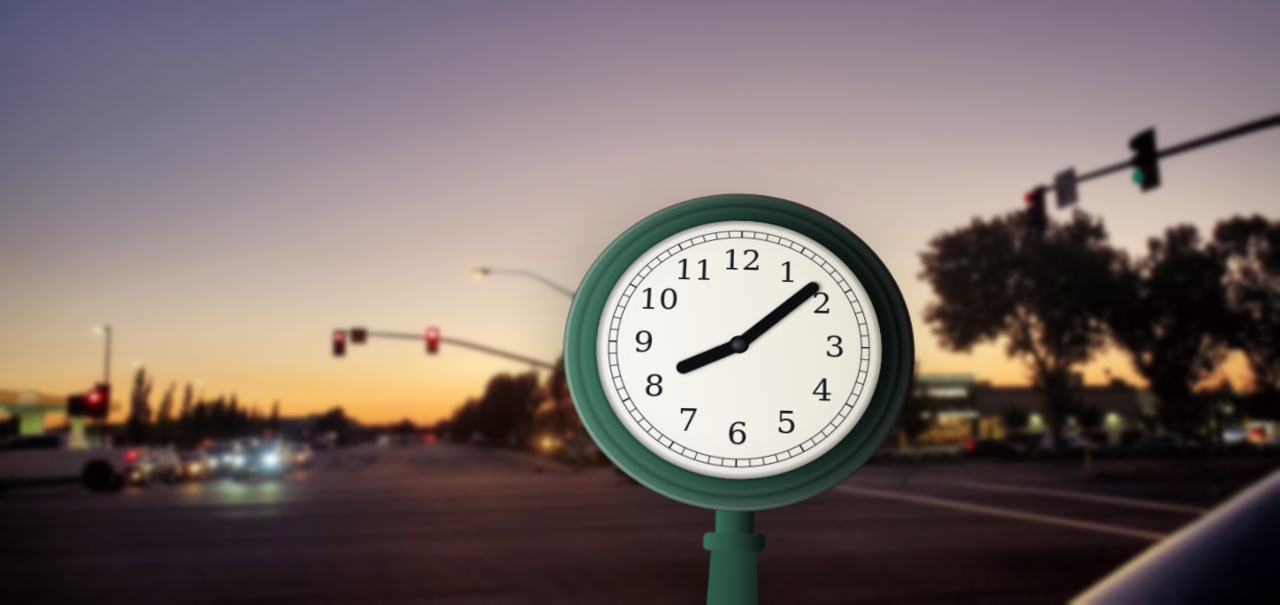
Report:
**8:08**
